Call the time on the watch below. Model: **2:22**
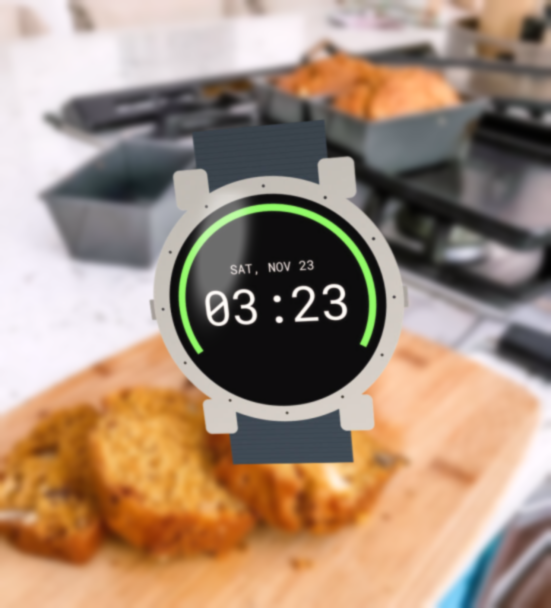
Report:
**3:23**
